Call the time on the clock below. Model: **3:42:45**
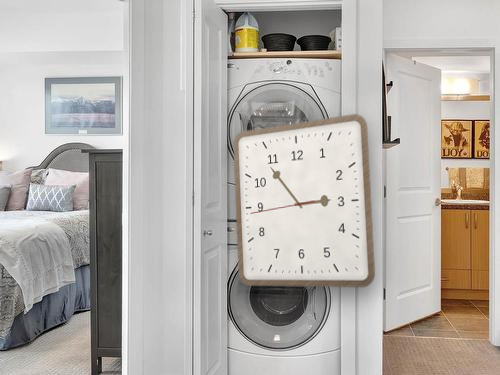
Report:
**2:53:44**
